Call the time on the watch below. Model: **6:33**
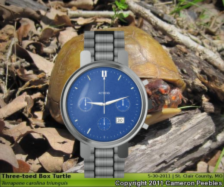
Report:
**9:12**
